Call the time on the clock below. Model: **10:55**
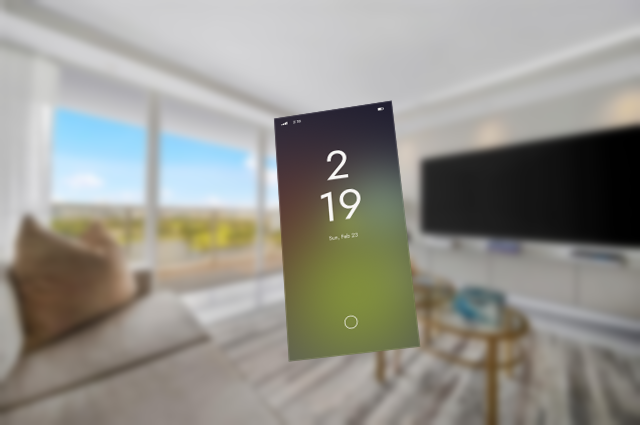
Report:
**2:19**
